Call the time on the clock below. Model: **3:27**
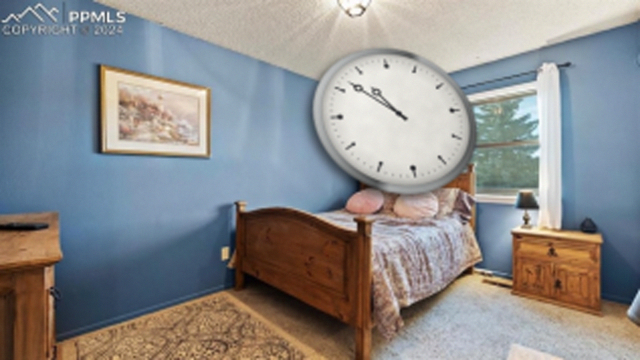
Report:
**10:52**
